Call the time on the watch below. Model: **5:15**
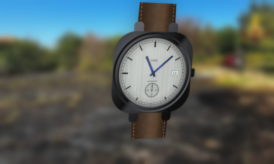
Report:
**11:08**
